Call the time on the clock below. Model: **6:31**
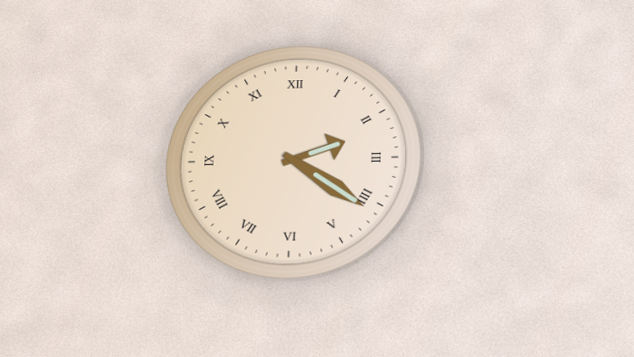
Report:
**2:21**
